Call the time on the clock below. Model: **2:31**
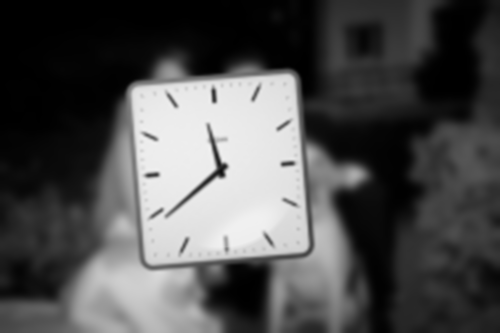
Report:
**11:39**
